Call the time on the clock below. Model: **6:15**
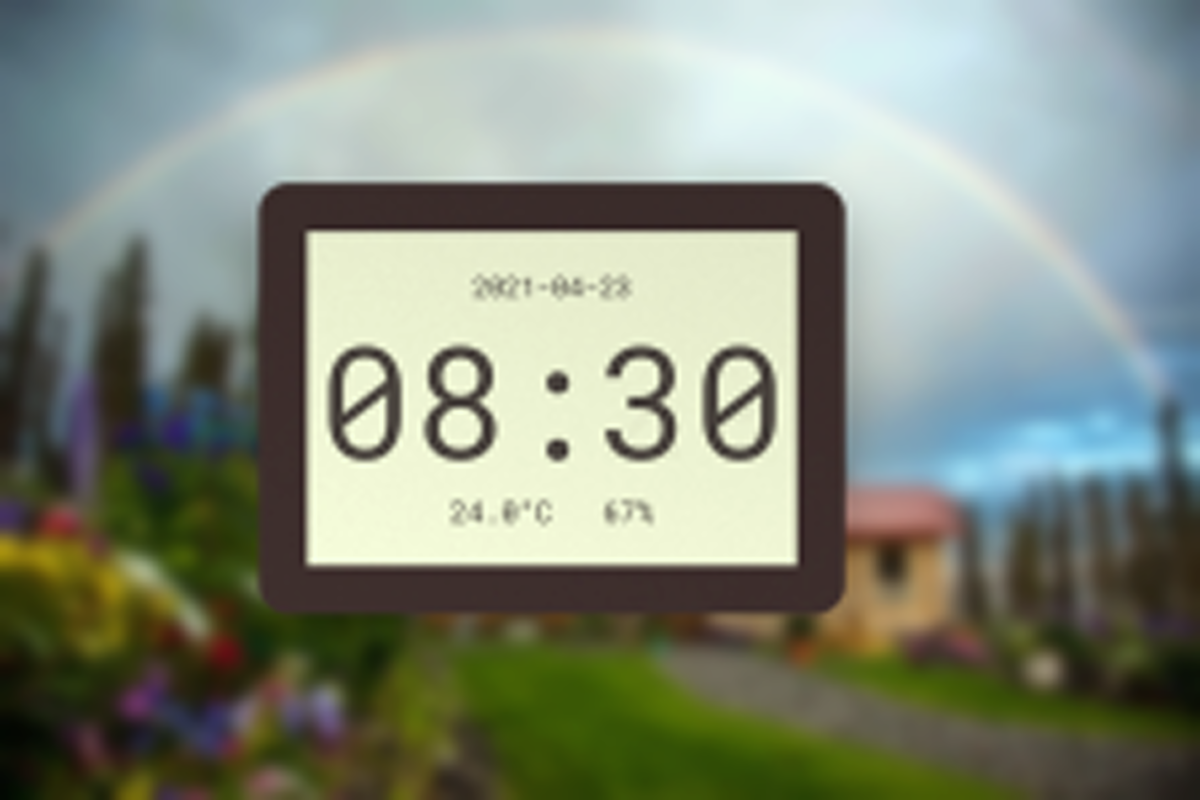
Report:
**8:30**
